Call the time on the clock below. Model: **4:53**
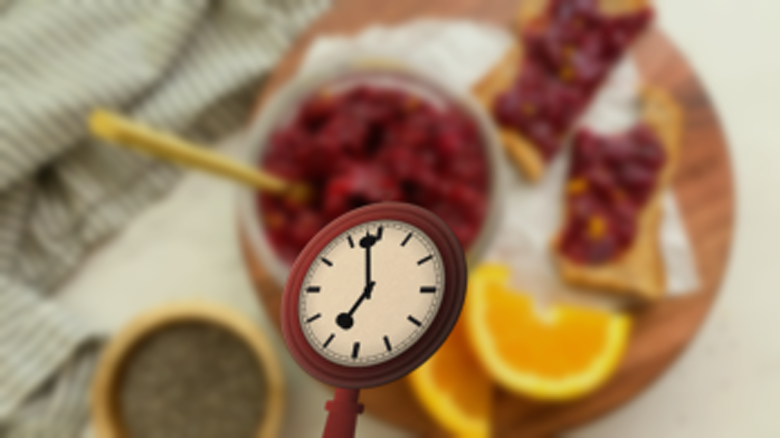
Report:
**6:58**
